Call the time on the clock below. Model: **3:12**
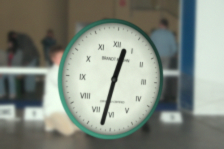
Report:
**12:32**
